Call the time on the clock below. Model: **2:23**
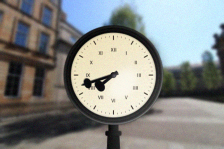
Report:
**7:42**
